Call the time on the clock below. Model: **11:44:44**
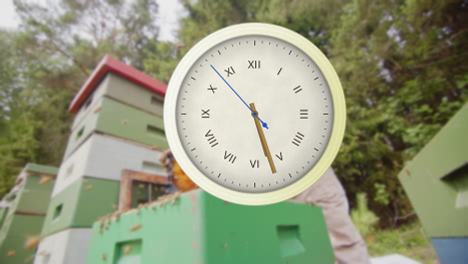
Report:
**5:26:53**
